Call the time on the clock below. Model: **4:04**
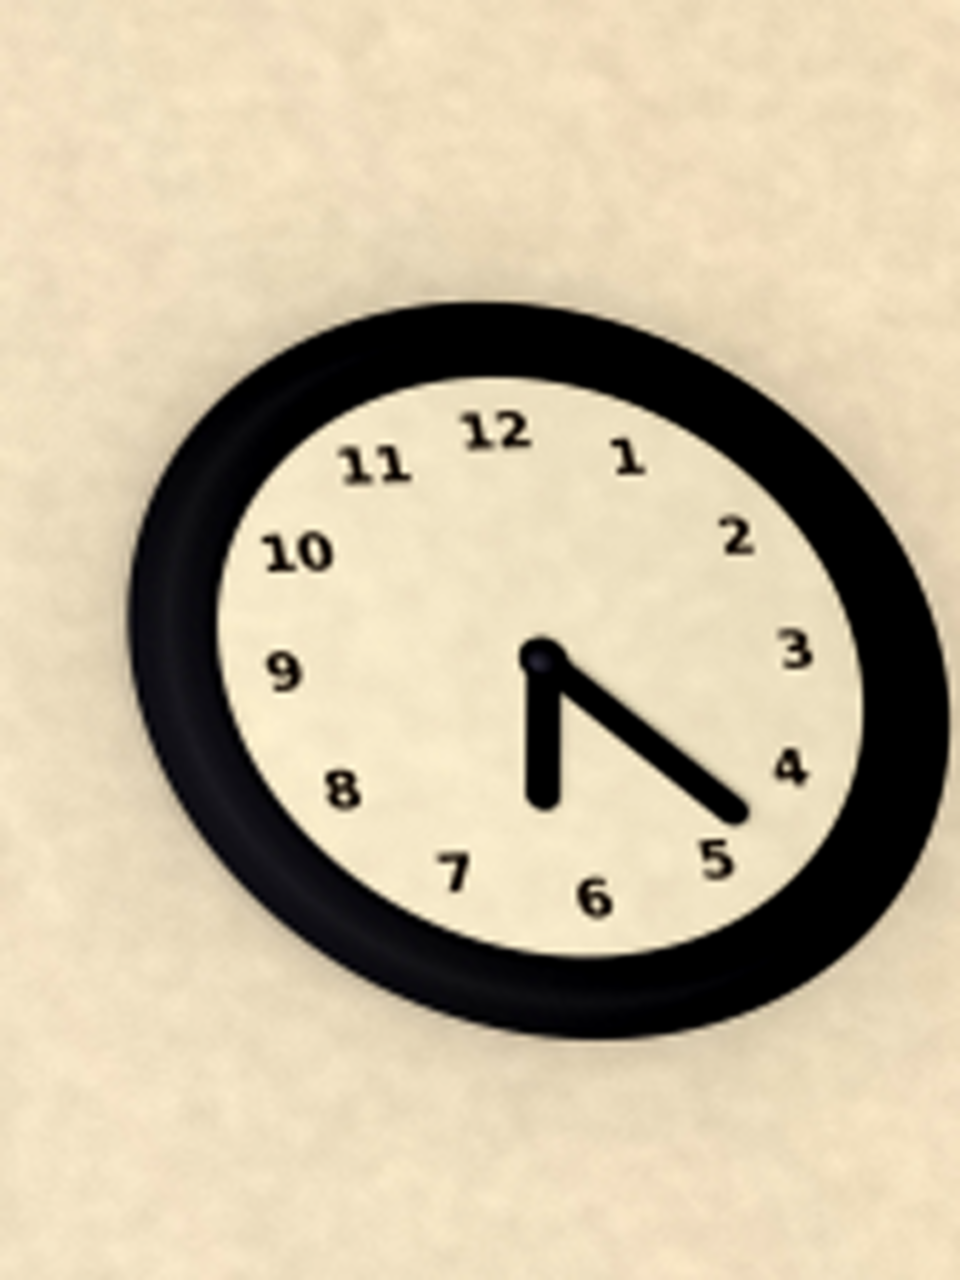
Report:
**6:23**
